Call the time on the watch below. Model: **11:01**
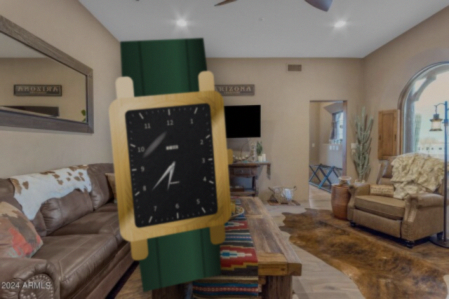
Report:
**6:38**
